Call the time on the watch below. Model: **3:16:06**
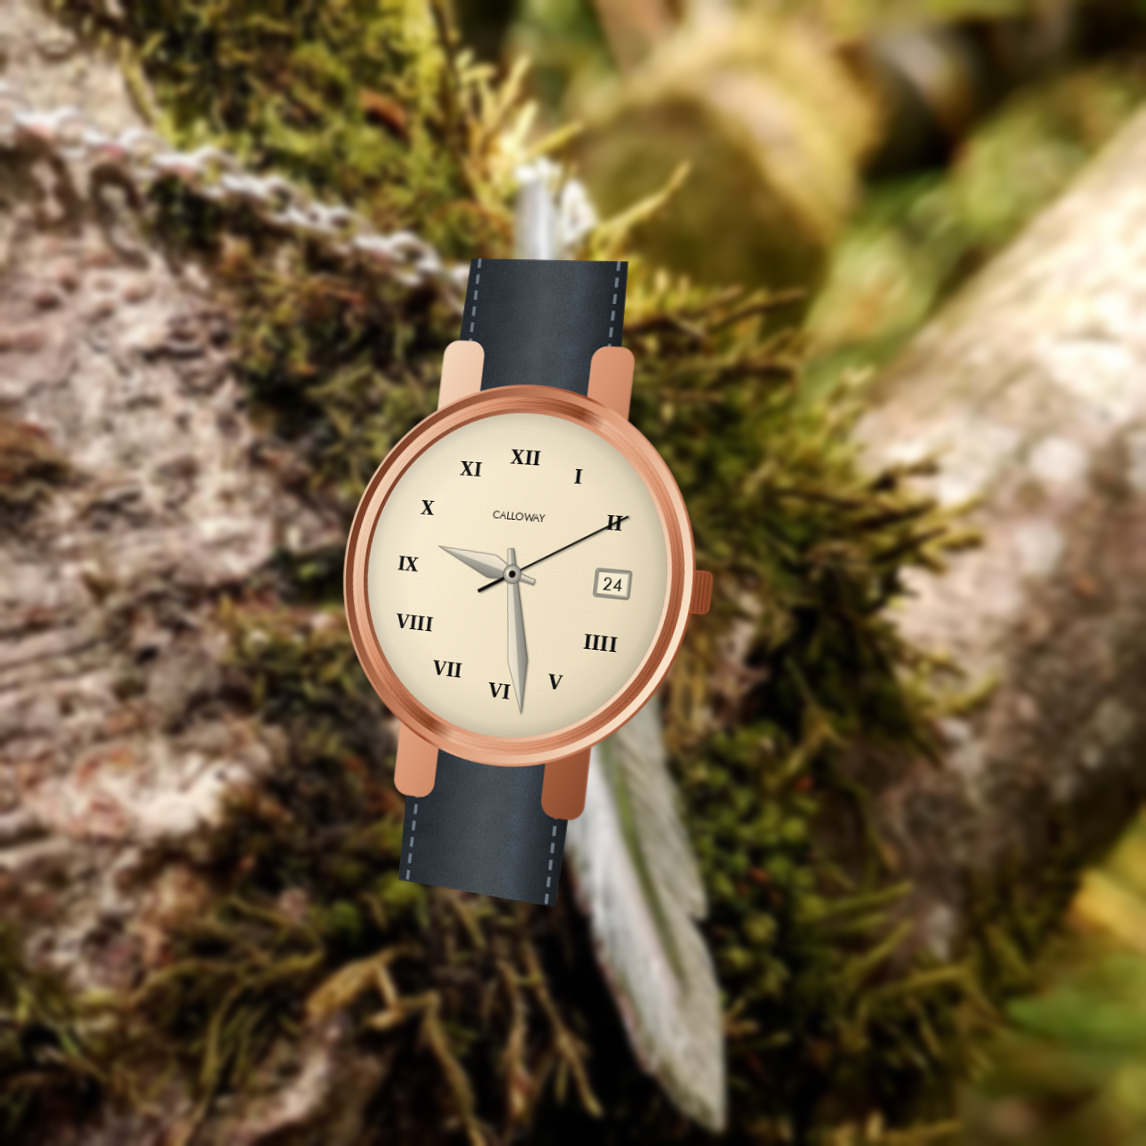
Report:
**9:28:10**
